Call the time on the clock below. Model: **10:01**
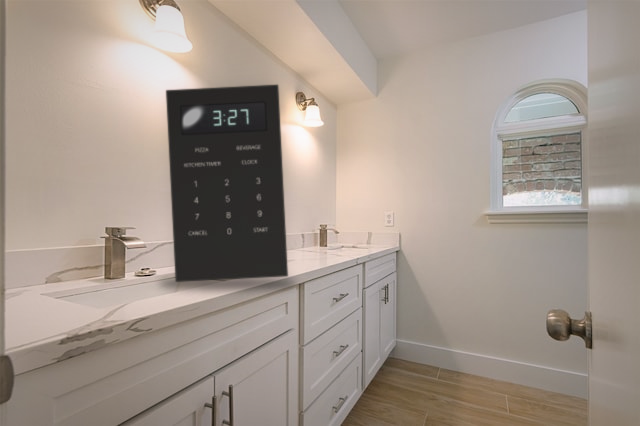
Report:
**3:27**
